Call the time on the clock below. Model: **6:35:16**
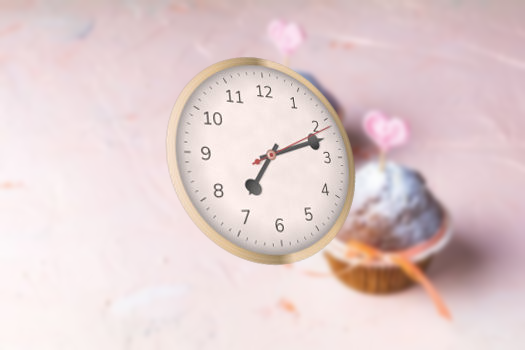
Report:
**7:12:11**
